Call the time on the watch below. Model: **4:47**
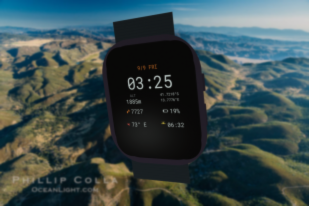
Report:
**3:25**
